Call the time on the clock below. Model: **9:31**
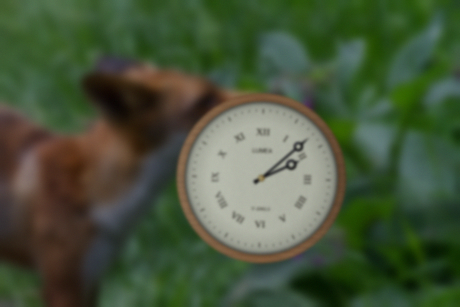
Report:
**2:08**
